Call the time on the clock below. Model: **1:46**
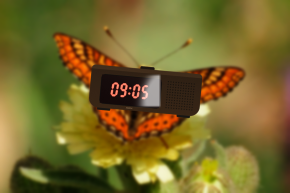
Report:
**9:05**
